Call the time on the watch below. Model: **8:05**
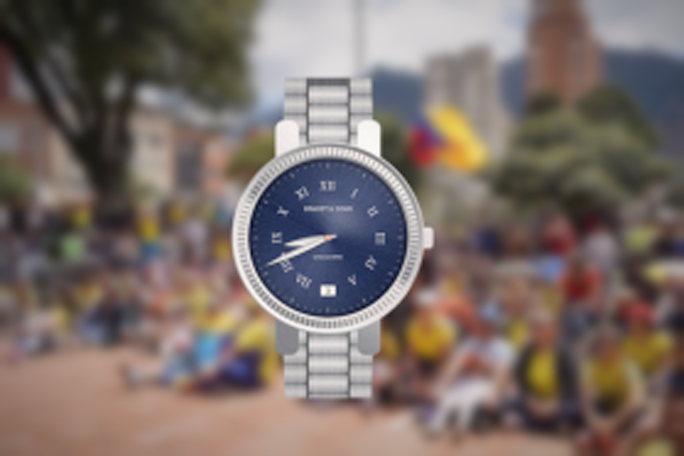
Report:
**8:41**
